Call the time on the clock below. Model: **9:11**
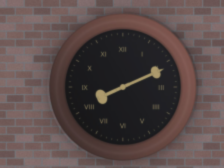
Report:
**8:11**
